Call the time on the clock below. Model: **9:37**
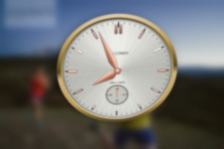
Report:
**7:56**
